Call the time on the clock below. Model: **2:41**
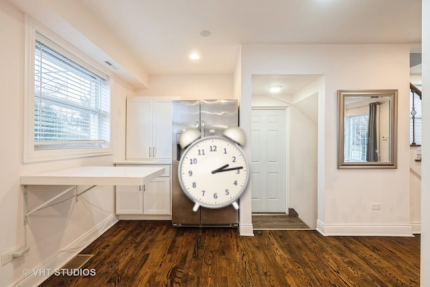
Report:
**2:14**
